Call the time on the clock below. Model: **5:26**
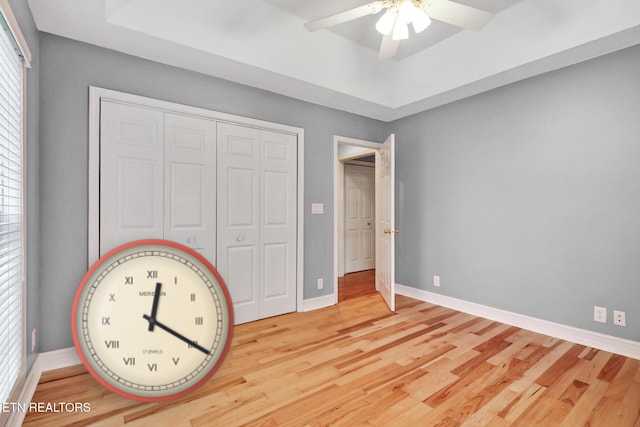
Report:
**12:20**
